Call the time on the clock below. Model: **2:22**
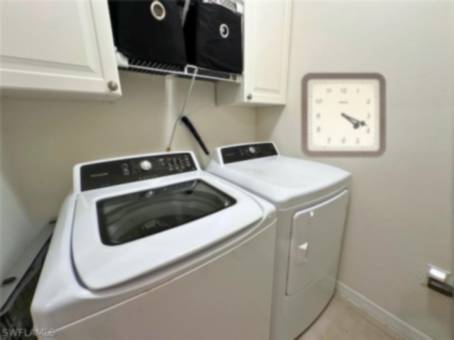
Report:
**4:19**
